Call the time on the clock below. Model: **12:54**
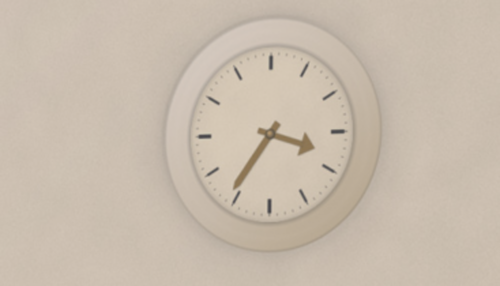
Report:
**3:36**
